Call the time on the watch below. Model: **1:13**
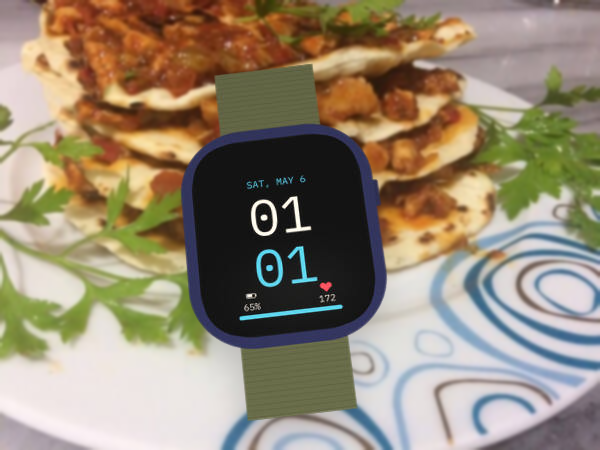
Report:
**1:01**
